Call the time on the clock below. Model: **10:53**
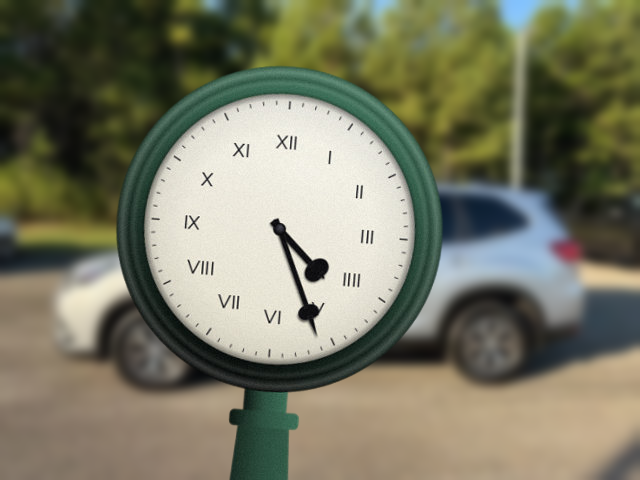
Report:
**4:26**
